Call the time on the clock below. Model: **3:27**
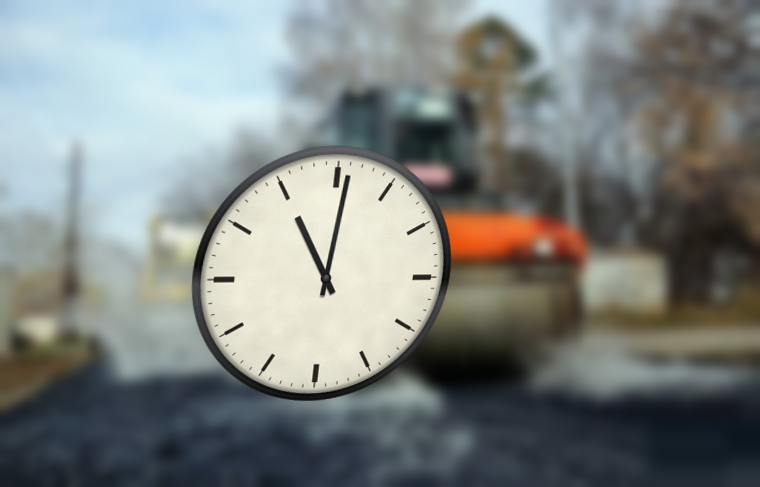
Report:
**11:01**
